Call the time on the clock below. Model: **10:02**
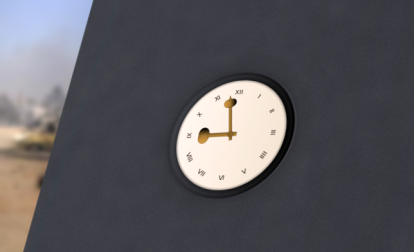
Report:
**8:58**
